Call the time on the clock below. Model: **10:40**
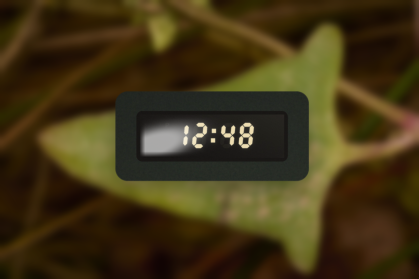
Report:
**12:48**
